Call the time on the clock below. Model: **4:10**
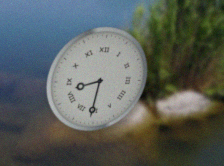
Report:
**8:31**
